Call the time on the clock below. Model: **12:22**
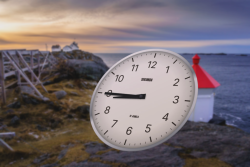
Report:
**8:45**
